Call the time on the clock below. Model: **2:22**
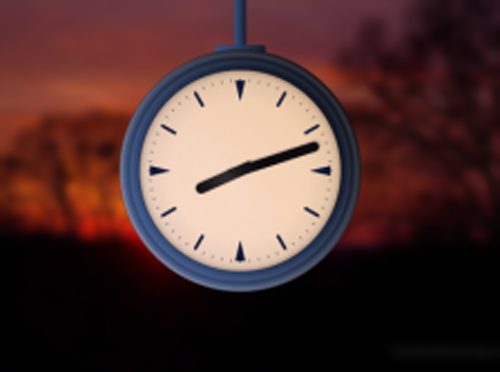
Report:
**8:12**
